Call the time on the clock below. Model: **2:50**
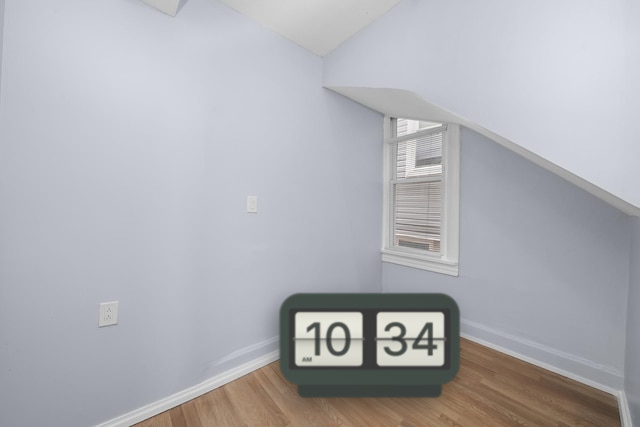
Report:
**10:34**
